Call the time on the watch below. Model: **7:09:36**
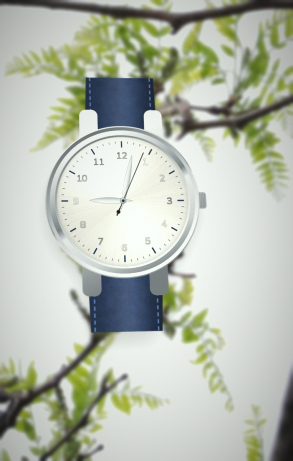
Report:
**9:02:04**
